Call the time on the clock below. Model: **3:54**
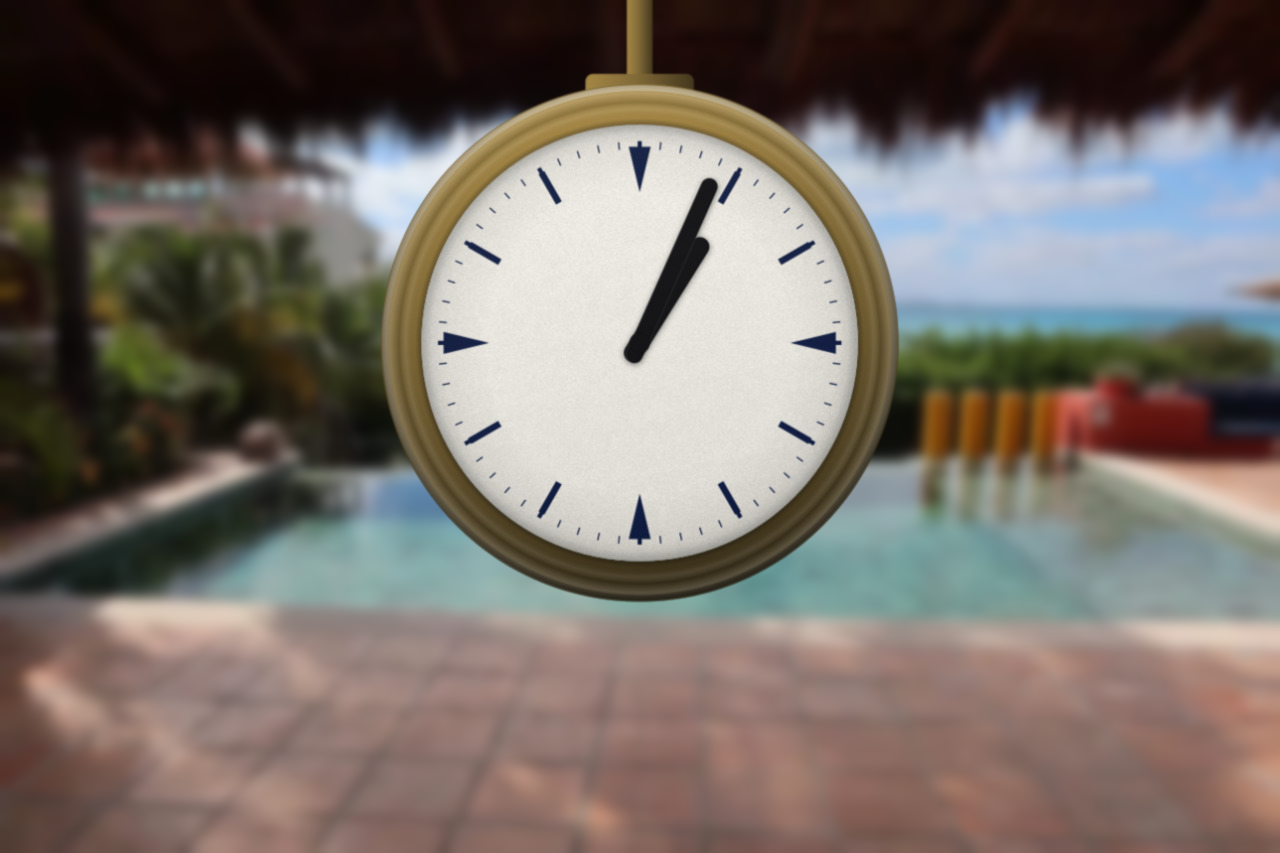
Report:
**1:04**
